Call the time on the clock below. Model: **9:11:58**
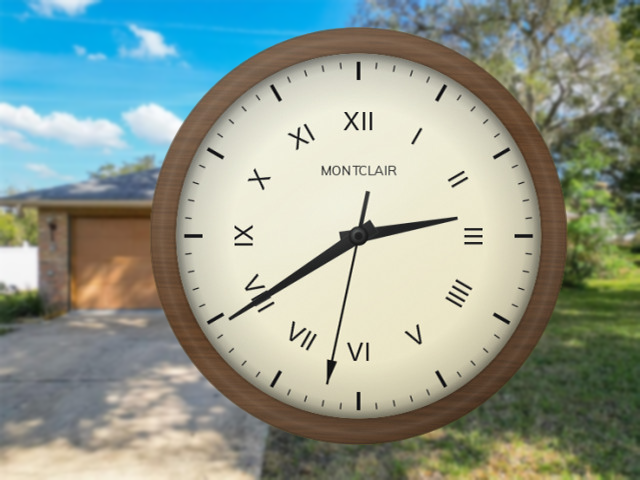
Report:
**2:39:32**
